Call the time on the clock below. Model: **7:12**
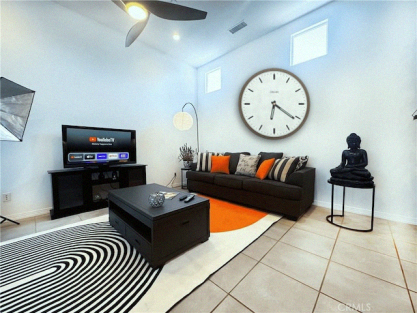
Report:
**6:21**
